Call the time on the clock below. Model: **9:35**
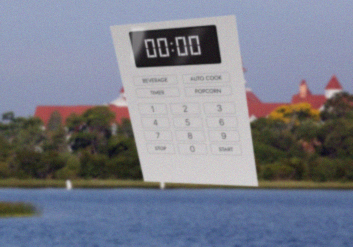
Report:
**0:00**
